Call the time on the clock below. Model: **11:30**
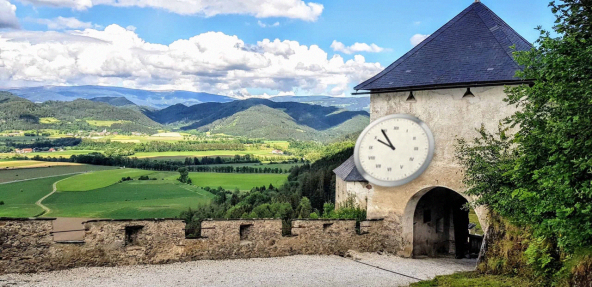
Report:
**9:54**
